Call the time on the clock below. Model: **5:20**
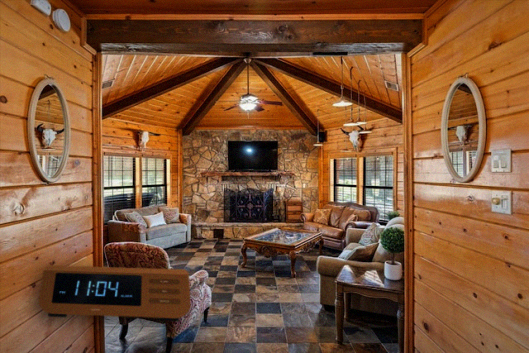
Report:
**11:04**
